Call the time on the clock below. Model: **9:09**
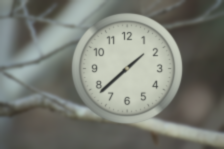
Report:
**1:38**
